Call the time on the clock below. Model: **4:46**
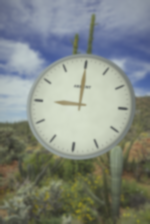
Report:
**9:00**
